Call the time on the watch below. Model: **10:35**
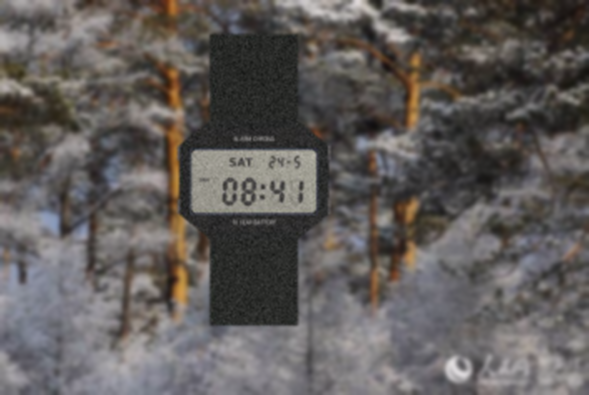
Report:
**8:41**
